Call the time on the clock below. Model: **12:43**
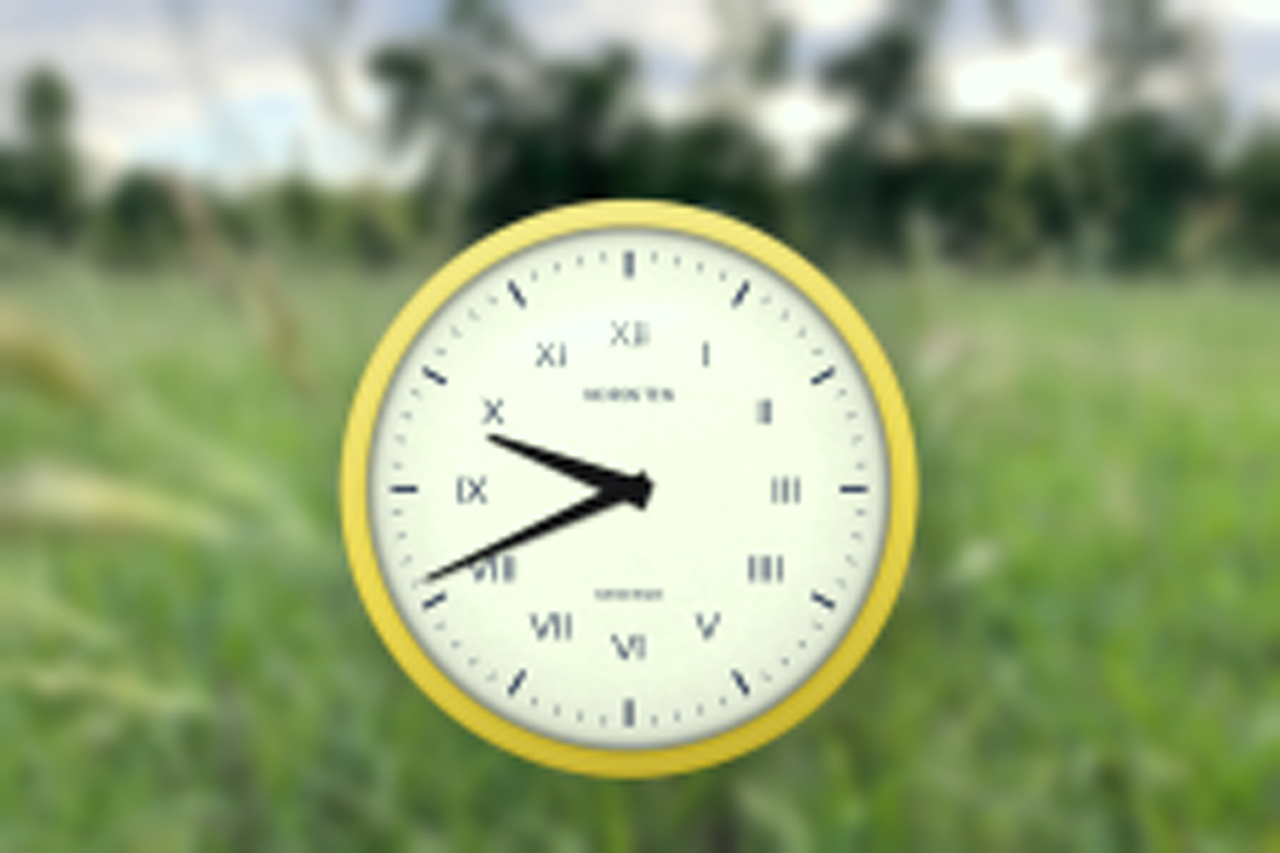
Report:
**9:41**
